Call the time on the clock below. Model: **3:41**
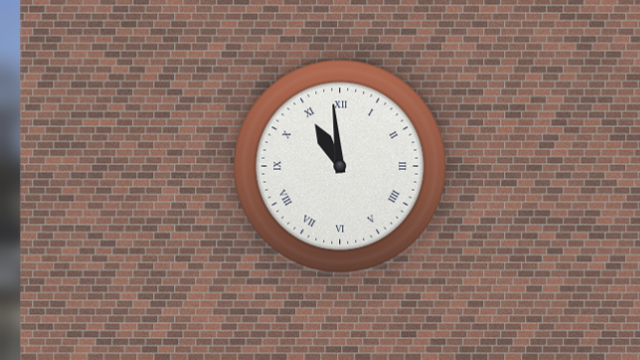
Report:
**10:59**
